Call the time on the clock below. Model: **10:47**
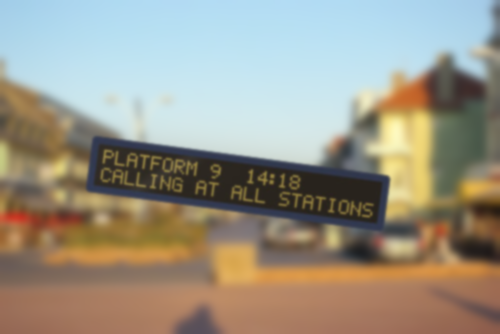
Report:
**14:18**
